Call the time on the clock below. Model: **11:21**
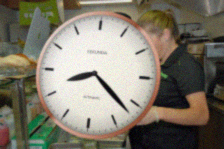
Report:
**8:22**
